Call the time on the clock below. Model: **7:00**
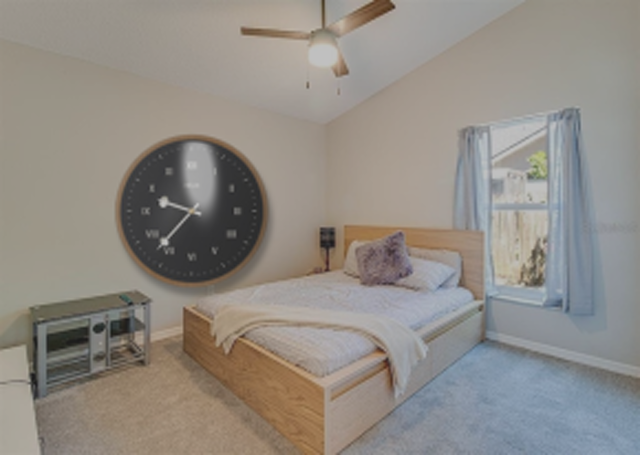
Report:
**9:37**
